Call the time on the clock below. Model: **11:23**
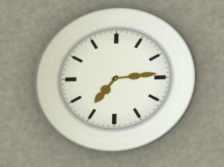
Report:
**7:14**
